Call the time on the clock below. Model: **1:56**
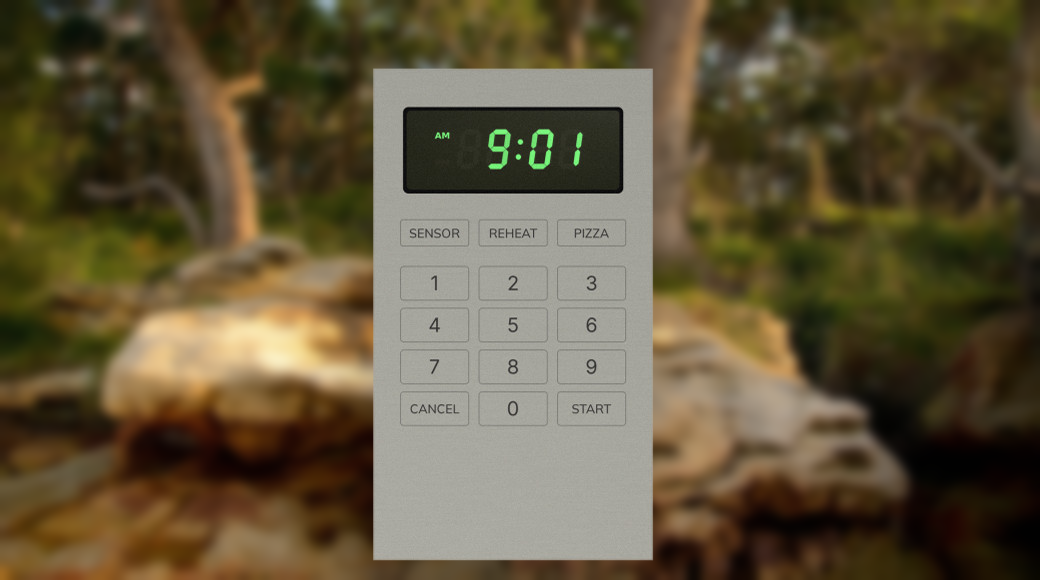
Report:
**9:01**
